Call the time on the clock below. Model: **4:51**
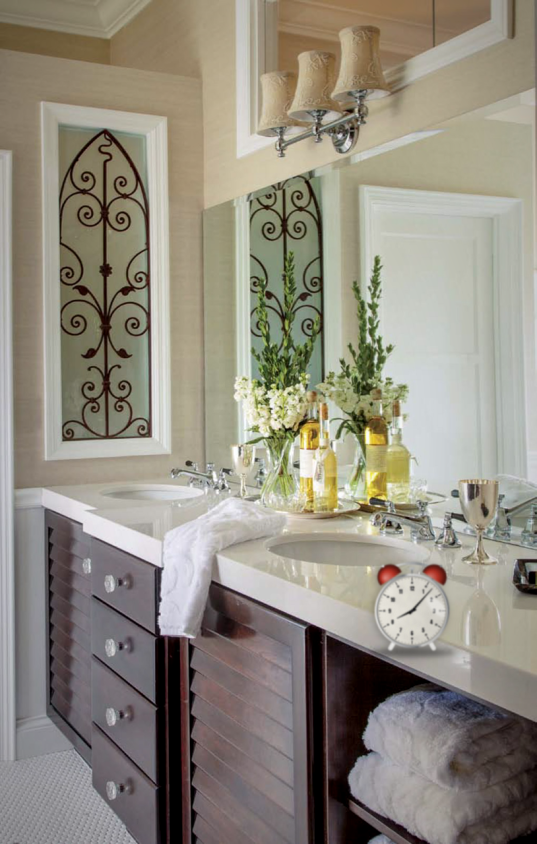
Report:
**8:07**
